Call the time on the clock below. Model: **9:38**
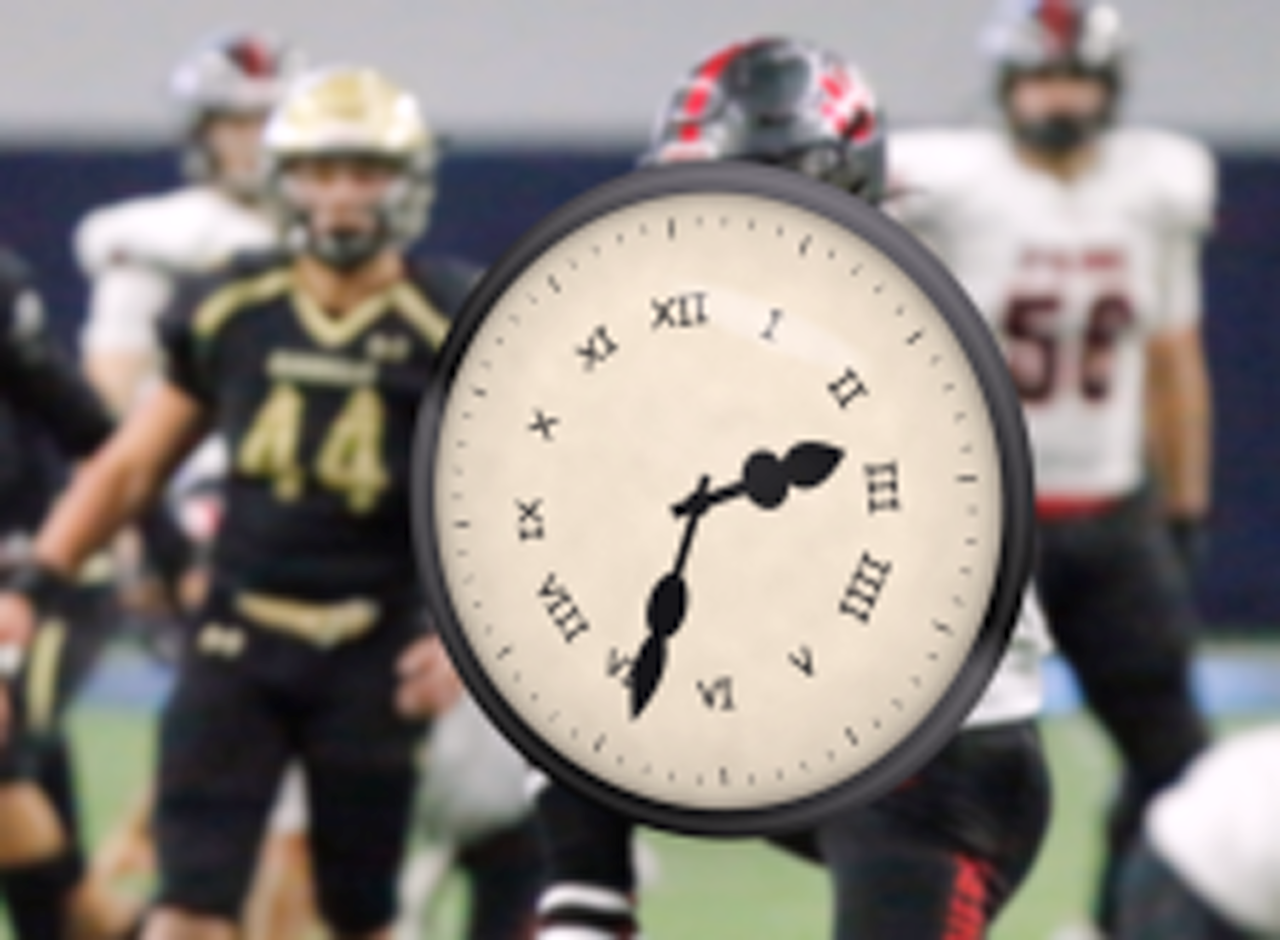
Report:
**2:34**
